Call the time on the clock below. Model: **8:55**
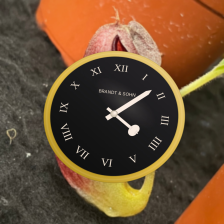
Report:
**4:08**
